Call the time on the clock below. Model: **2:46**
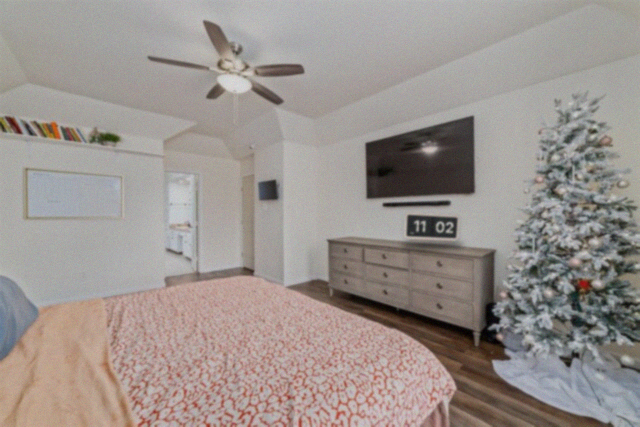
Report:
**11:02**
